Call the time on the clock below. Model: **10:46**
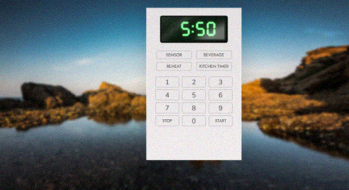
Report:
**5:50**
